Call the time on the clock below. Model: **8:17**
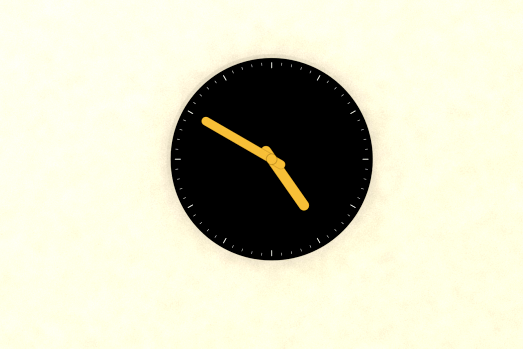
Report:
**4:50**
